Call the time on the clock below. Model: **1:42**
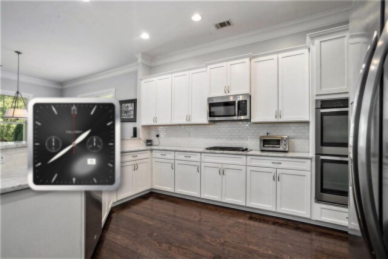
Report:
**1:39**
